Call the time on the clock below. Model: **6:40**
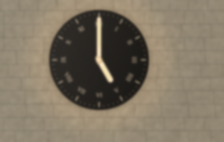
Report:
**5:00**
